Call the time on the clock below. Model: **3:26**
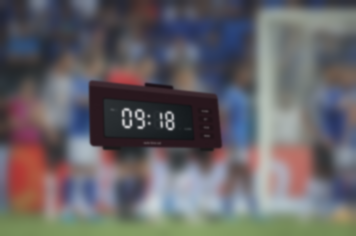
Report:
**9:18**
